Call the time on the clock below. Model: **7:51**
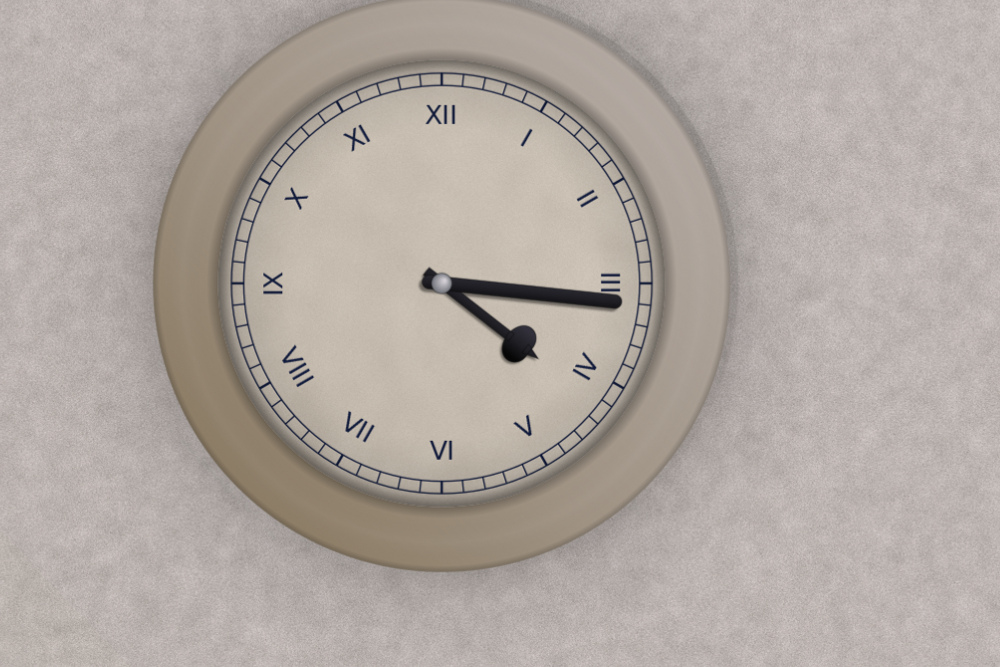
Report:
**4:16**
